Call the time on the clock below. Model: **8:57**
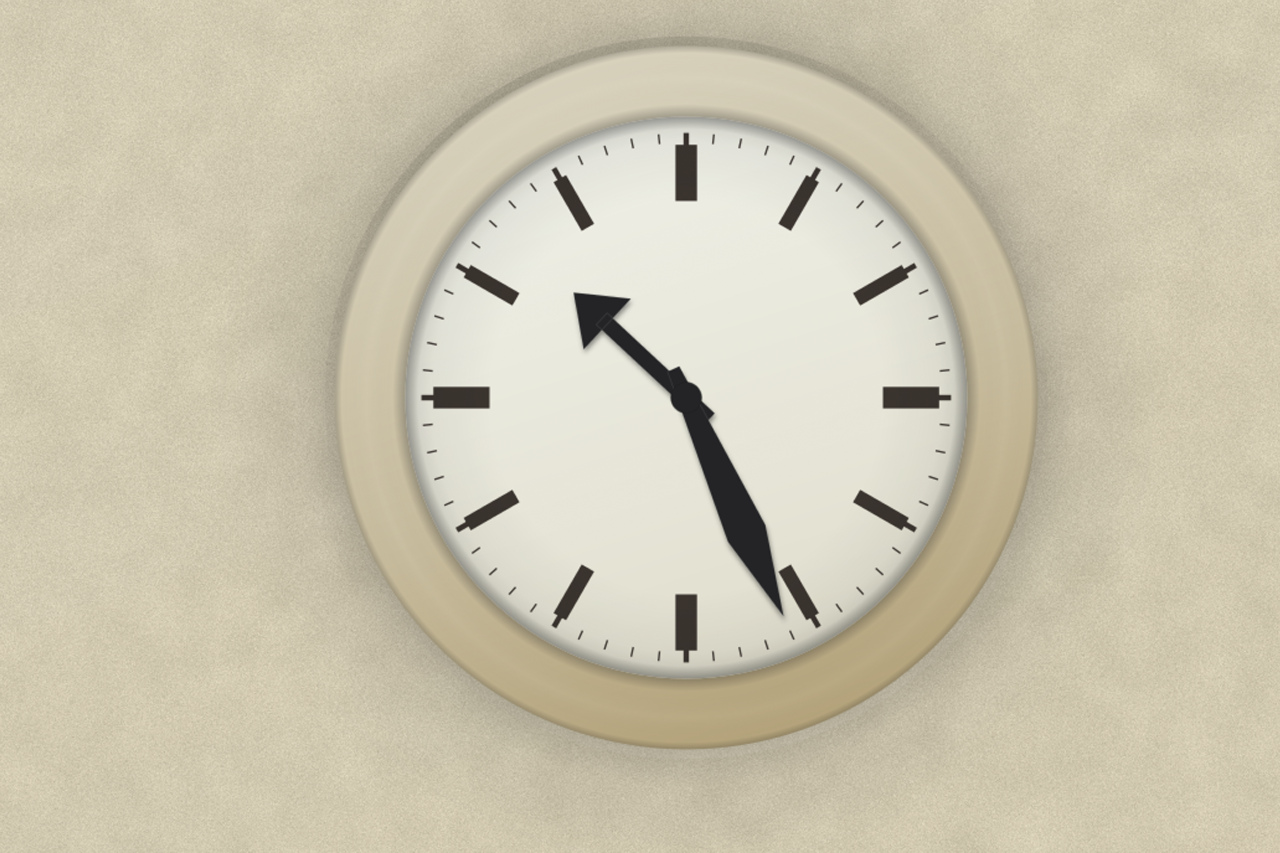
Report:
**10:26**
